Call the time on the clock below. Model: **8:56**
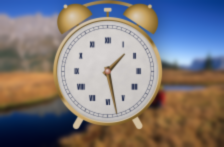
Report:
**1:28**
